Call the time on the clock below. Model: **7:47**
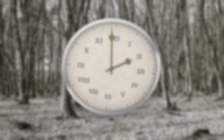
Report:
**1:59**
